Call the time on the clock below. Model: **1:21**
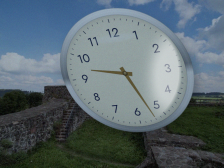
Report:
**9:27**
